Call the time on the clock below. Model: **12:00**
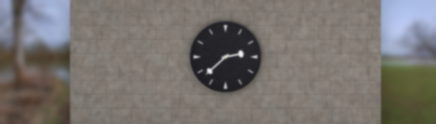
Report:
**2:38**
